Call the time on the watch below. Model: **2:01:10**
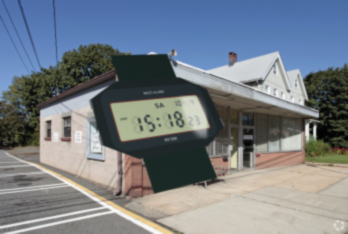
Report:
**15:18:23**
